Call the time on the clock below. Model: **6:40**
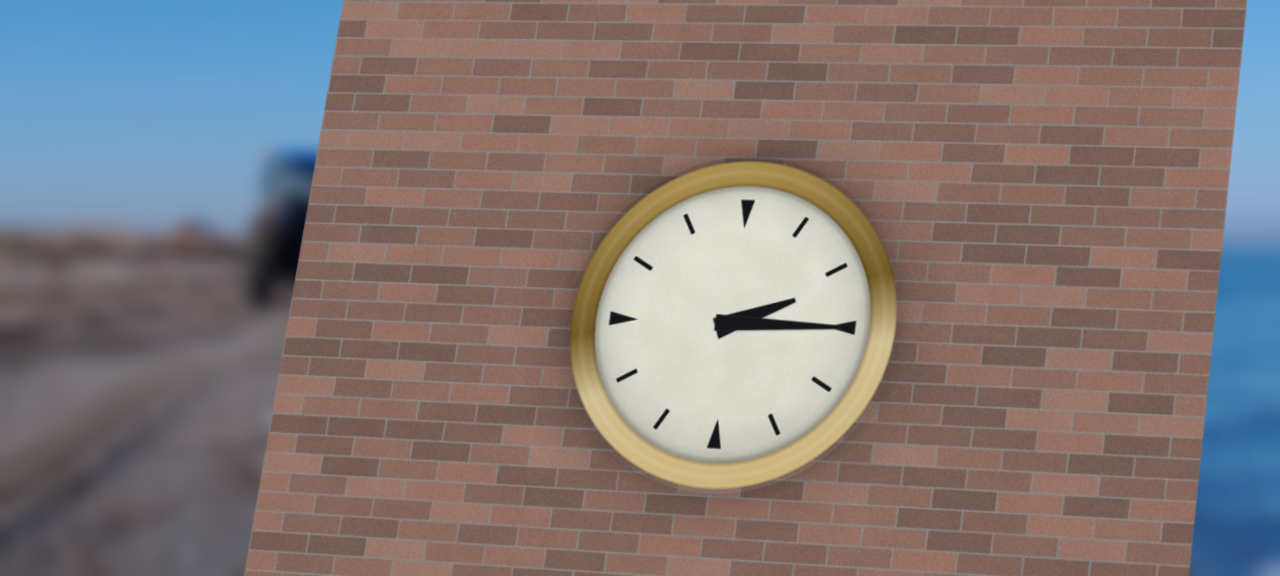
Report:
**2:15**
